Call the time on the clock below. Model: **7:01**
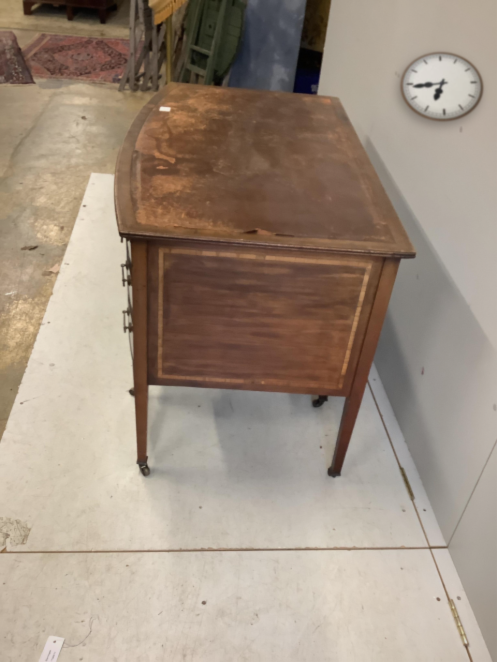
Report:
**6:44**
